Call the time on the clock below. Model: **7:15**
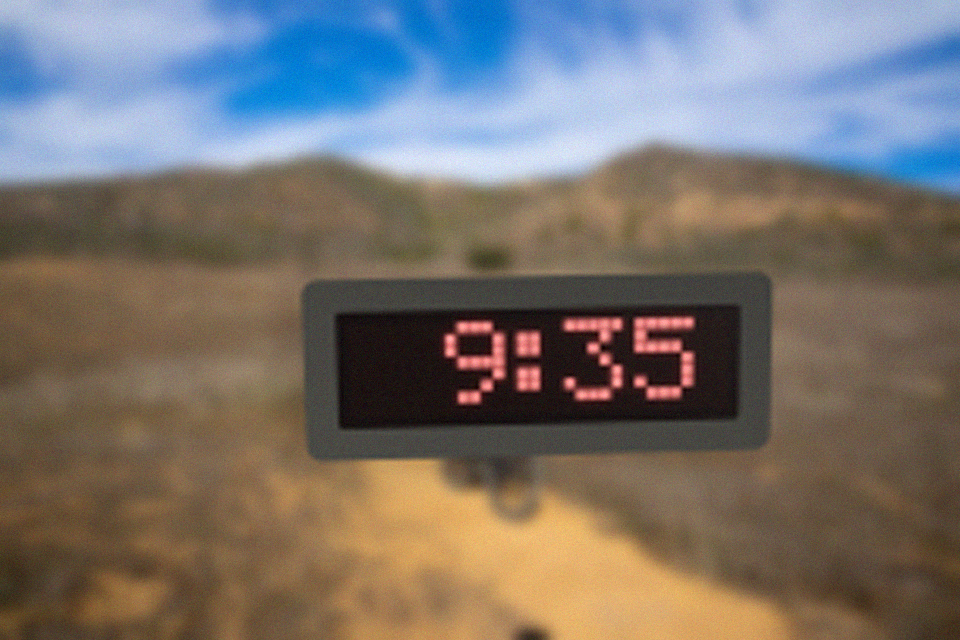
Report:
**9:35**
